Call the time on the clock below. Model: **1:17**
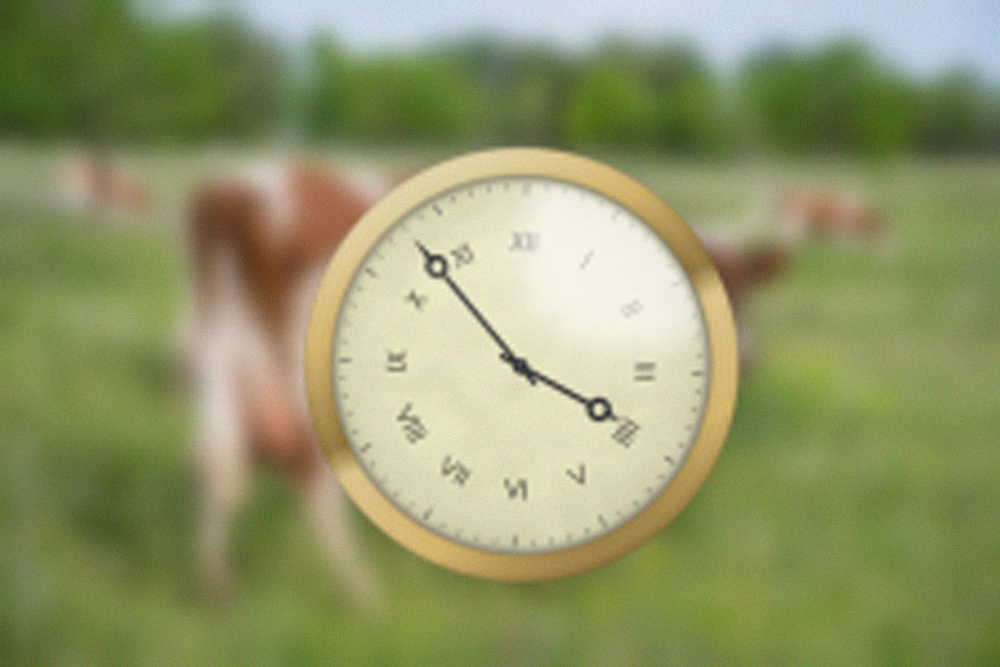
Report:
**3:53**
